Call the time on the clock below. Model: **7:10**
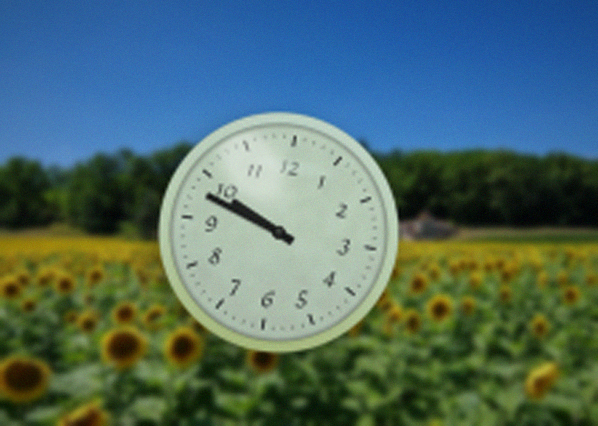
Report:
**9:48**
